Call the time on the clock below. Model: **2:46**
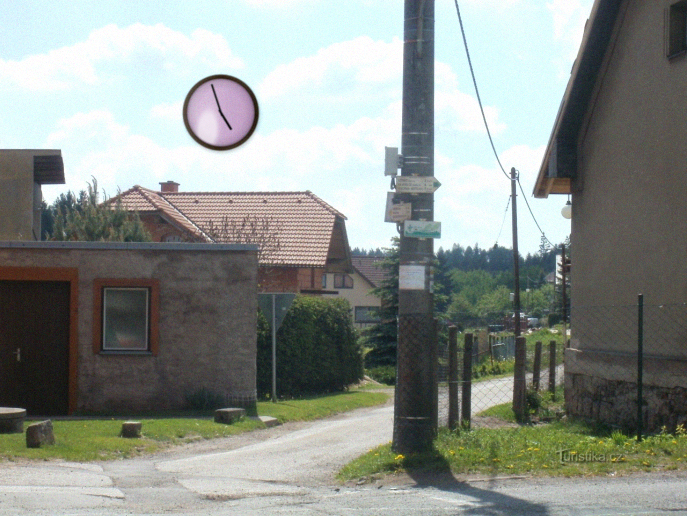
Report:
**4:57**
